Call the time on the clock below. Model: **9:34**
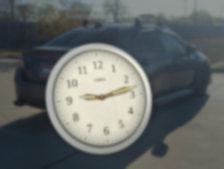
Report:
**9:13**
